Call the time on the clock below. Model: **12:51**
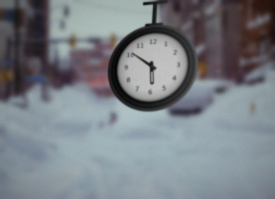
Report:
**5:51**
